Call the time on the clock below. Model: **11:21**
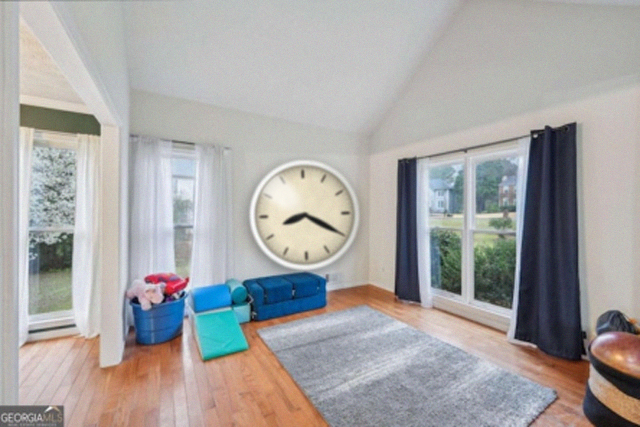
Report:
**8:20**
